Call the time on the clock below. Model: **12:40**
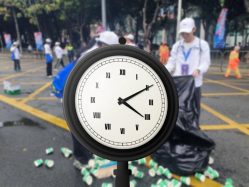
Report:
**4:10**
